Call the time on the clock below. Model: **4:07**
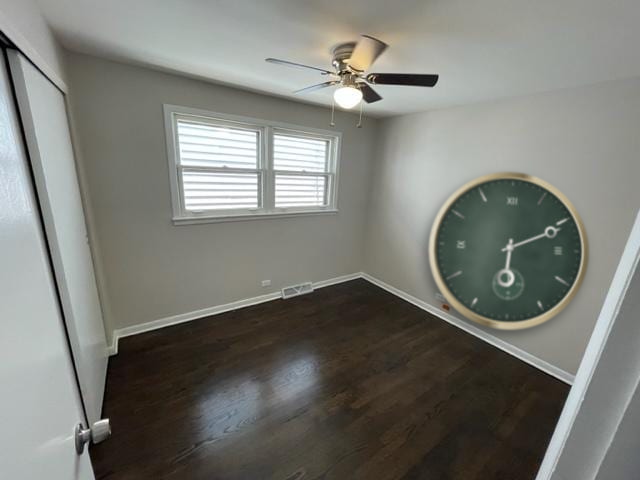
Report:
**6:11**
